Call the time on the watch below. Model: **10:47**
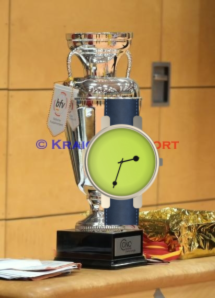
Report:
**2:33**
